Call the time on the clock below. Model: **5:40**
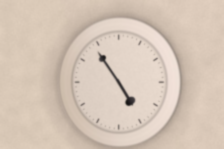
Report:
**4:54**
